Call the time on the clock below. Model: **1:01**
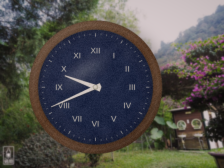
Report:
**9:41**
